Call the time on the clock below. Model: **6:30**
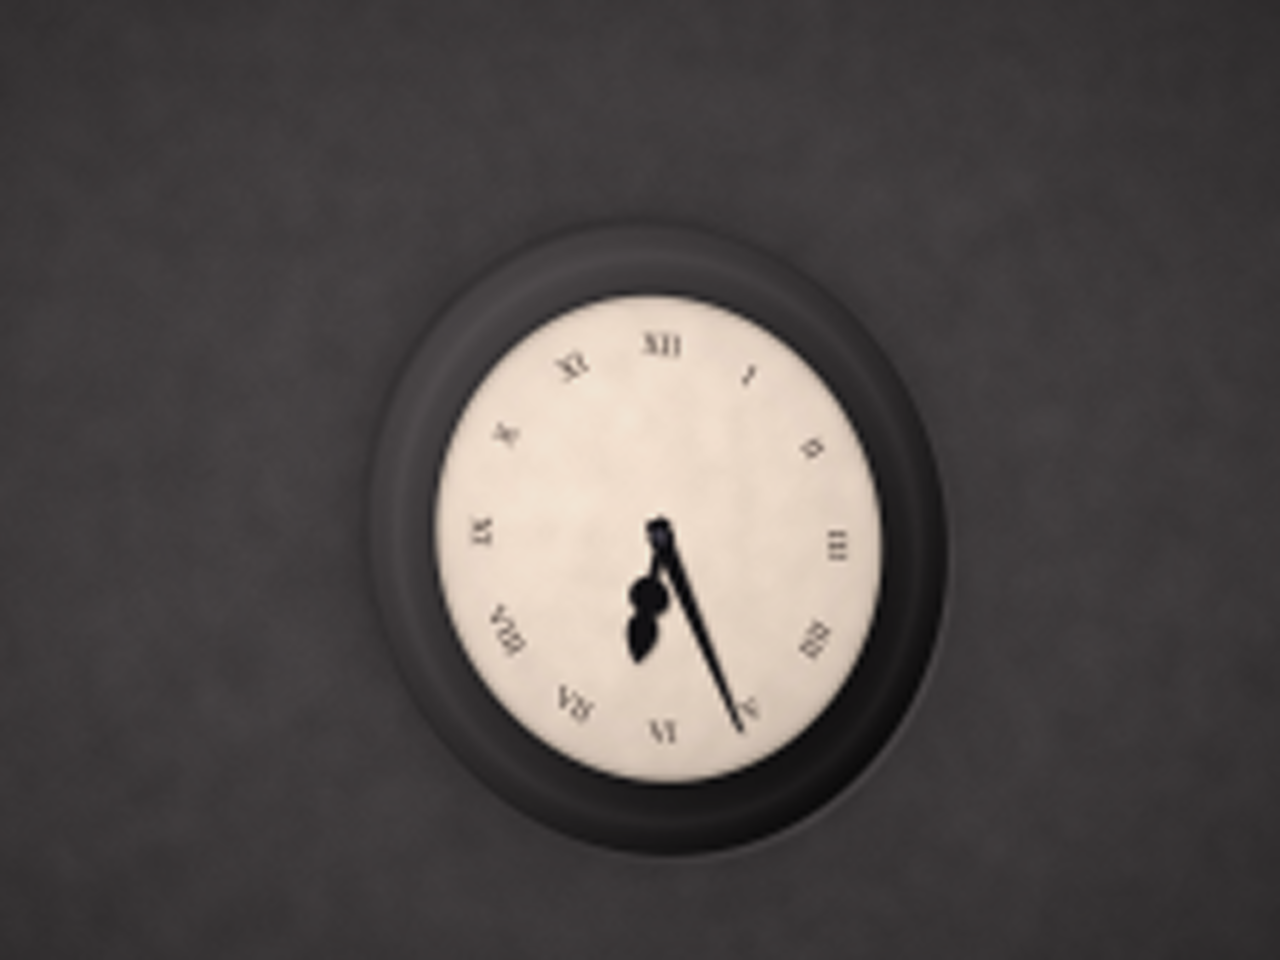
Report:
**6:26**
